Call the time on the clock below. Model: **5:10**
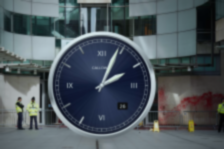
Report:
**2:04**
